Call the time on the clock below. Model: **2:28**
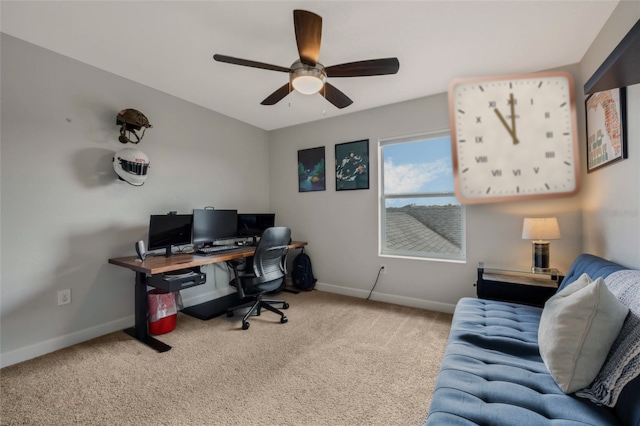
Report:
**11:00**
